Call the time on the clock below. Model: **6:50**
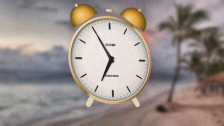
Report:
**6:55**
